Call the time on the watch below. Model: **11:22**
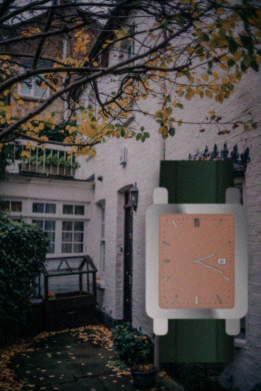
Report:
**2:19**
